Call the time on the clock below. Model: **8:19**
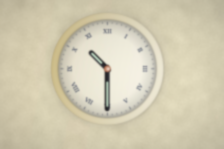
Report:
**10:30**
